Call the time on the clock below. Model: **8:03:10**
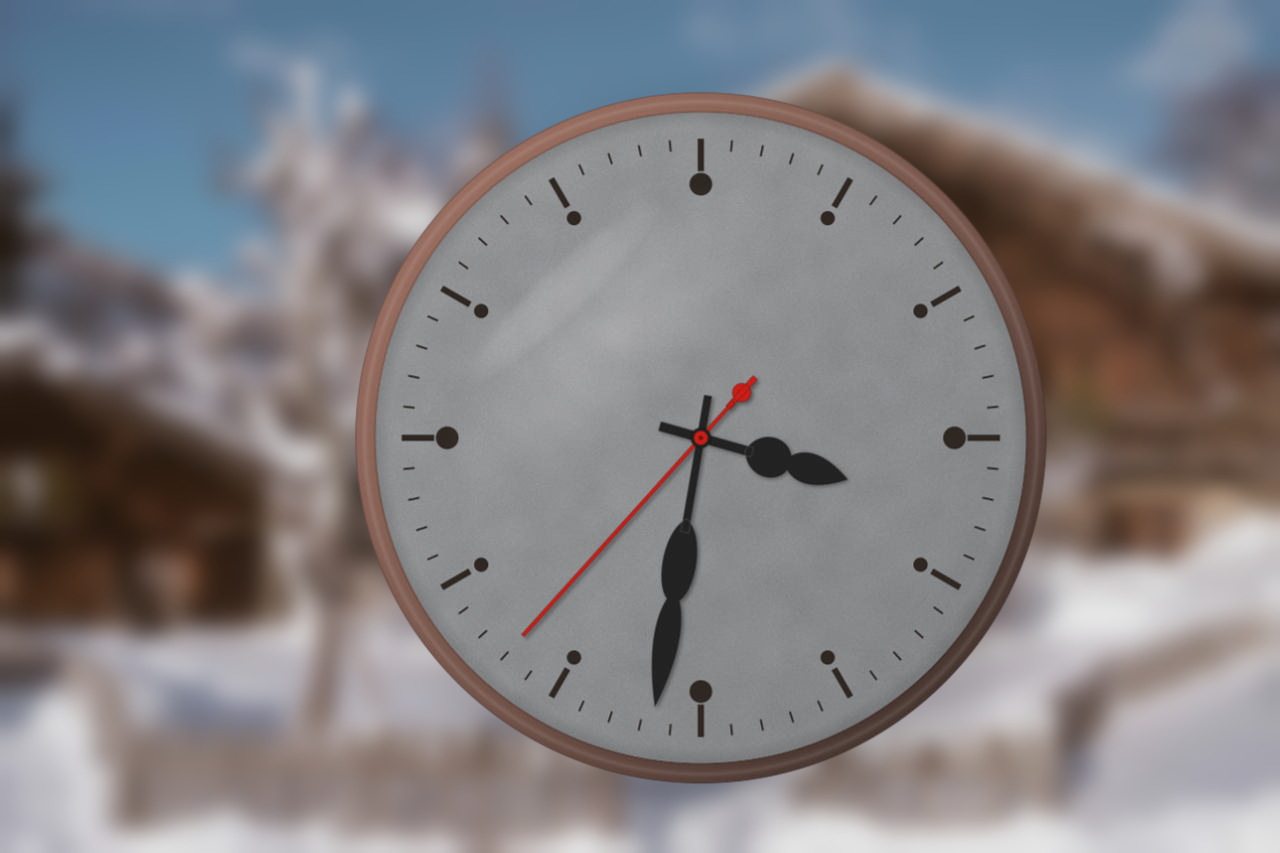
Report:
**3:31:37**
